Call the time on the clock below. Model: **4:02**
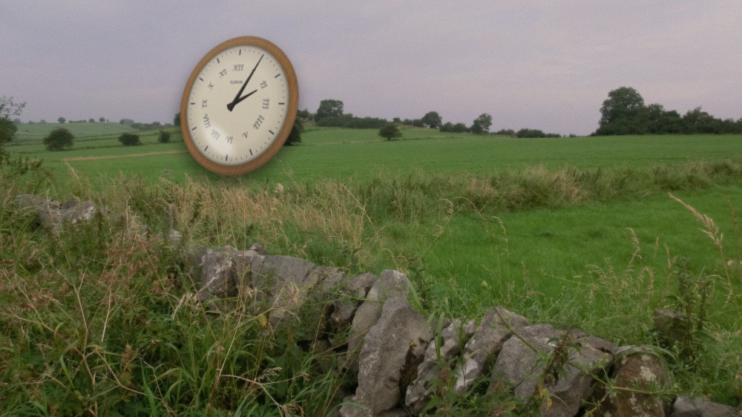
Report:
**2:05**
